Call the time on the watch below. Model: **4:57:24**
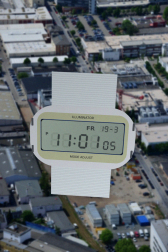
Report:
**11:01:05**
